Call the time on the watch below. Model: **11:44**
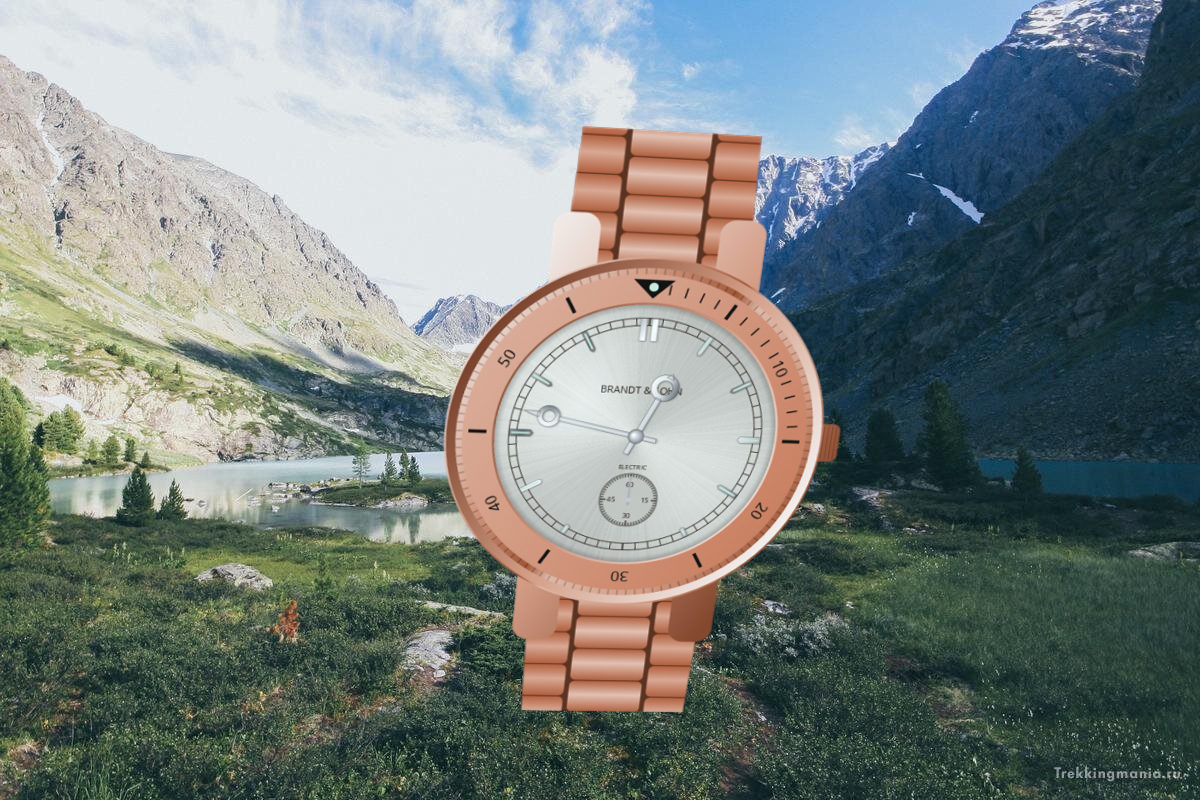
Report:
**12:47**
